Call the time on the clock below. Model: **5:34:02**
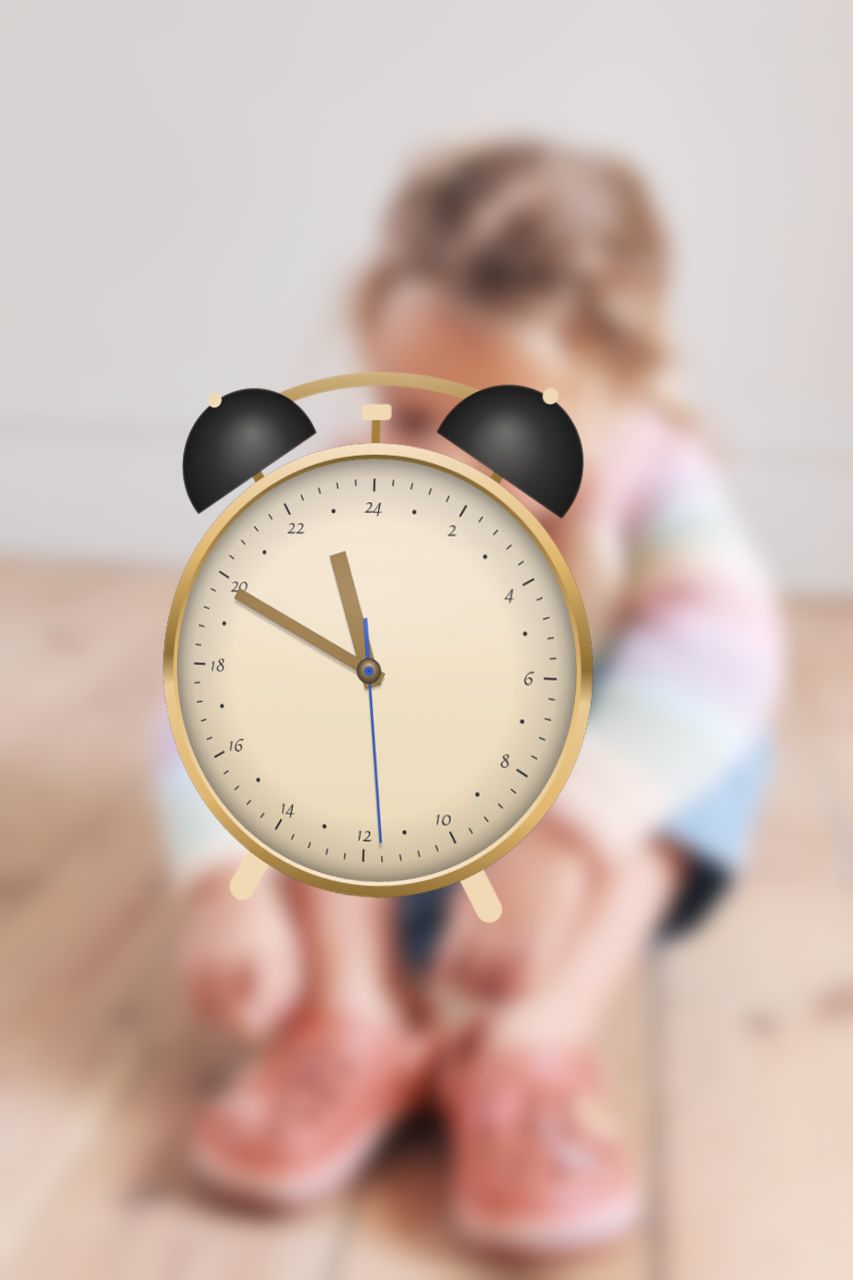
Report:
**22:49:29**
